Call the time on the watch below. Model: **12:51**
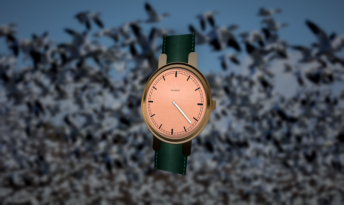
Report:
**4:22**
